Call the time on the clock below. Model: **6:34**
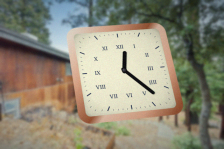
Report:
**12:23**
